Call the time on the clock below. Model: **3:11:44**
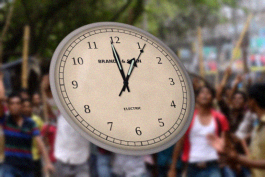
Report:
**12:59:06**
